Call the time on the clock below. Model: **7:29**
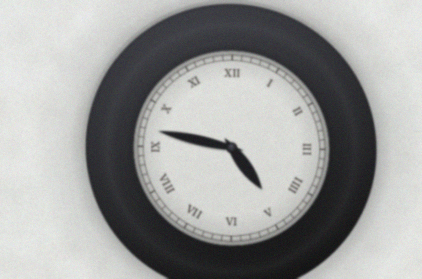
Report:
**4:47**
